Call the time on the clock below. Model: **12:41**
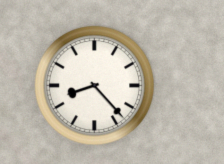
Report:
**8:23**
